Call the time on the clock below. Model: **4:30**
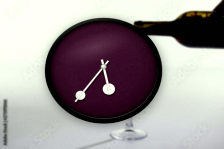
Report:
**5:36**
